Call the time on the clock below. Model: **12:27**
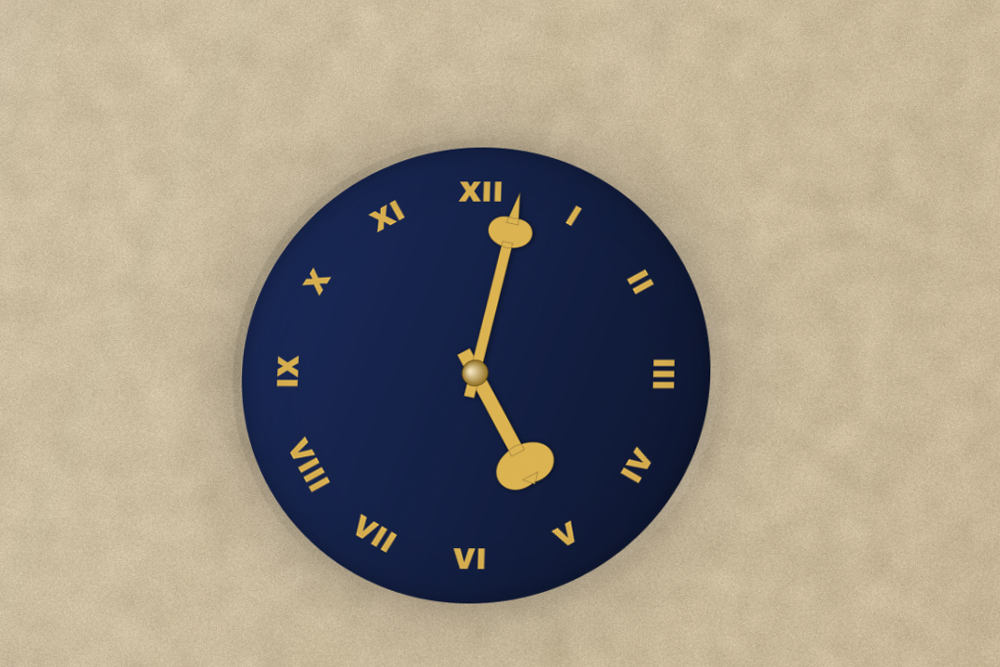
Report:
**5:02**
